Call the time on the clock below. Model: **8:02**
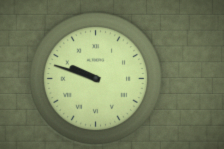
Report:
**9:48**
